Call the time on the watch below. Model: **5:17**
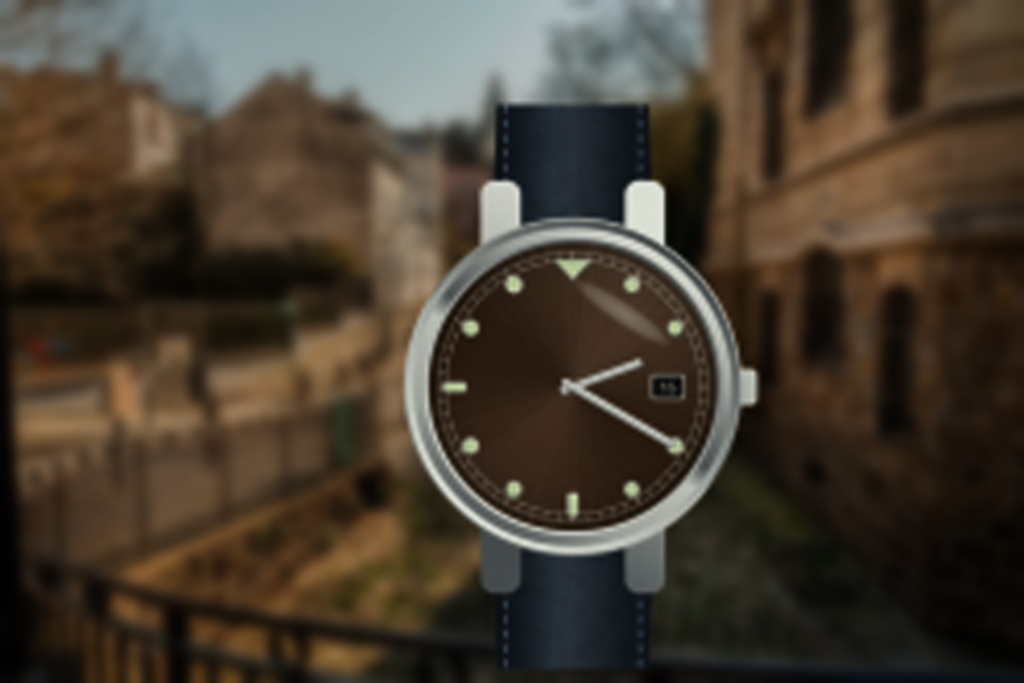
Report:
**2:20**
